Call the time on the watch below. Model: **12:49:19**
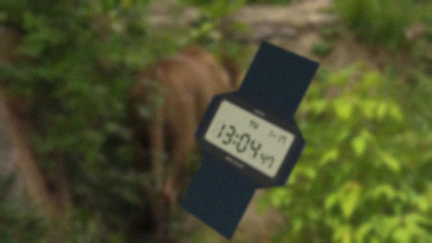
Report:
**13:04:47**
